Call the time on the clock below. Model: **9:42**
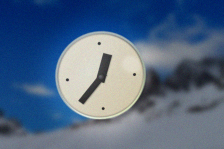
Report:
**12:37**
